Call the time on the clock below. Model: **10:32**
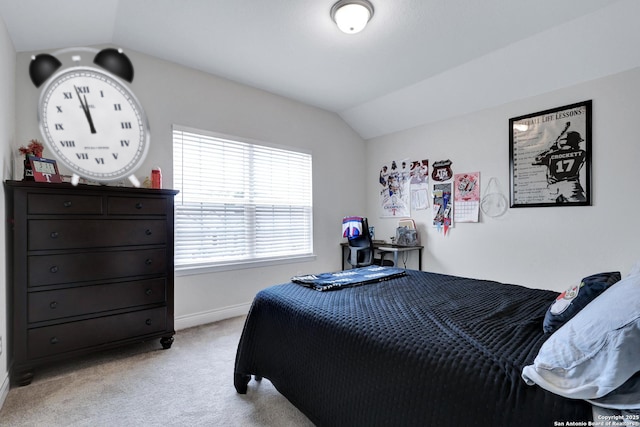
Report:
**11:58**
